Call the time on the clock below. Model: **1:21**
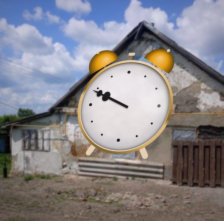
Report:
**9:49**
